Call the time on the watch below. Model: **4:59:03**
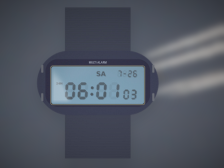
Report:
**6:01:03**
